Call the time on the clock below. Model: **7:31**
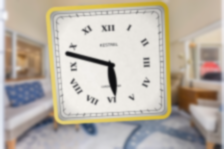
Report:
**5:48**
